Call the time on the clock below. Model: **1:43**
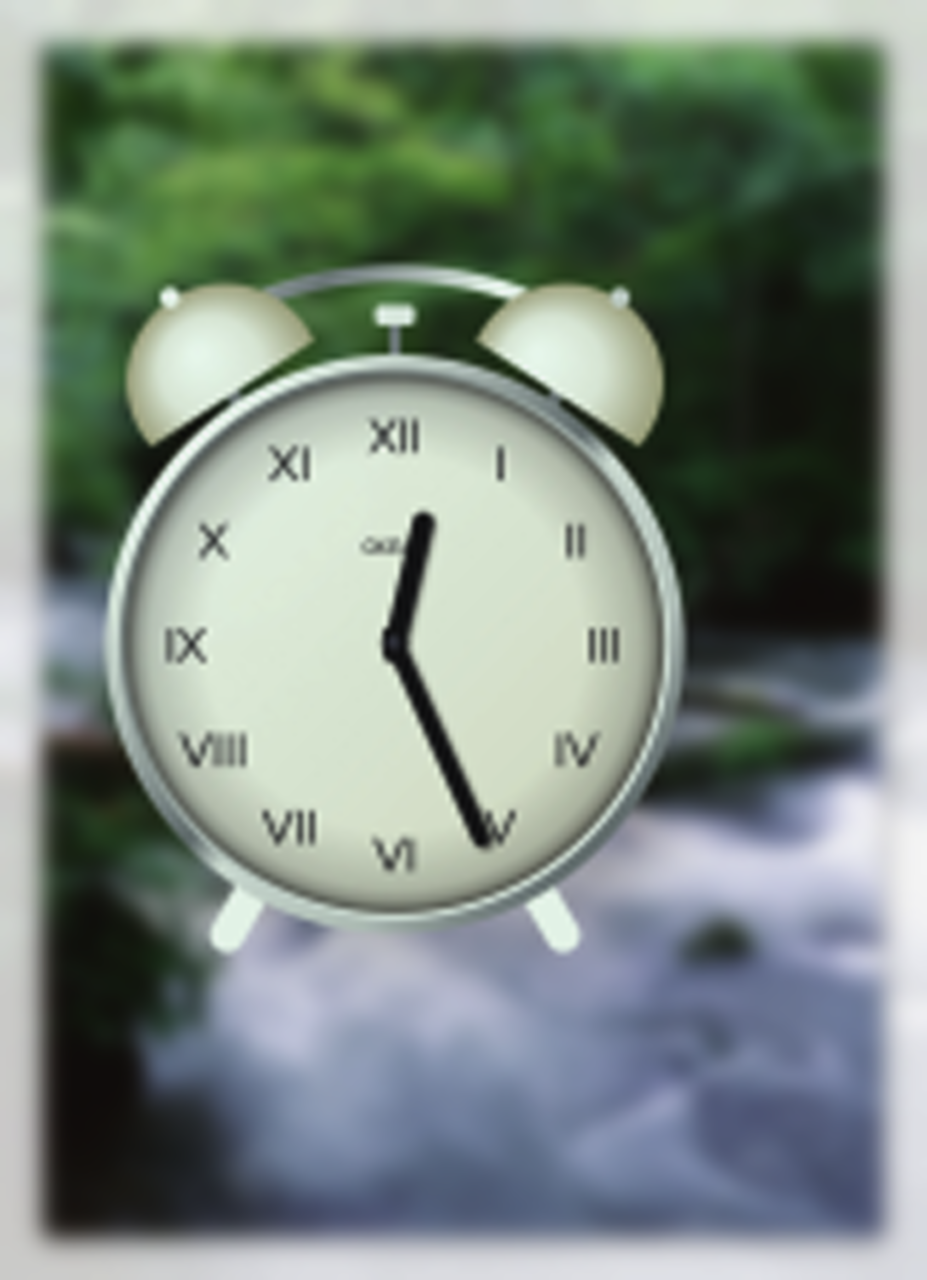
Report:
**12:26**
